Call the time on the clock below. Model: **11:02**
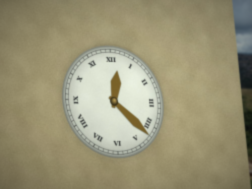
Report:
**12:22**
